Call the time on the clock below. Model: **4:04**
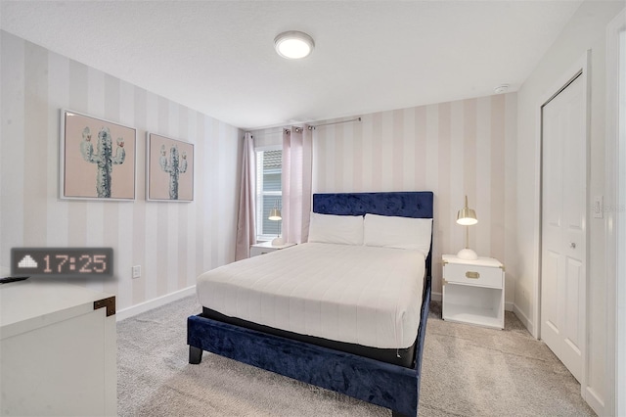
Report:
**17:25**
